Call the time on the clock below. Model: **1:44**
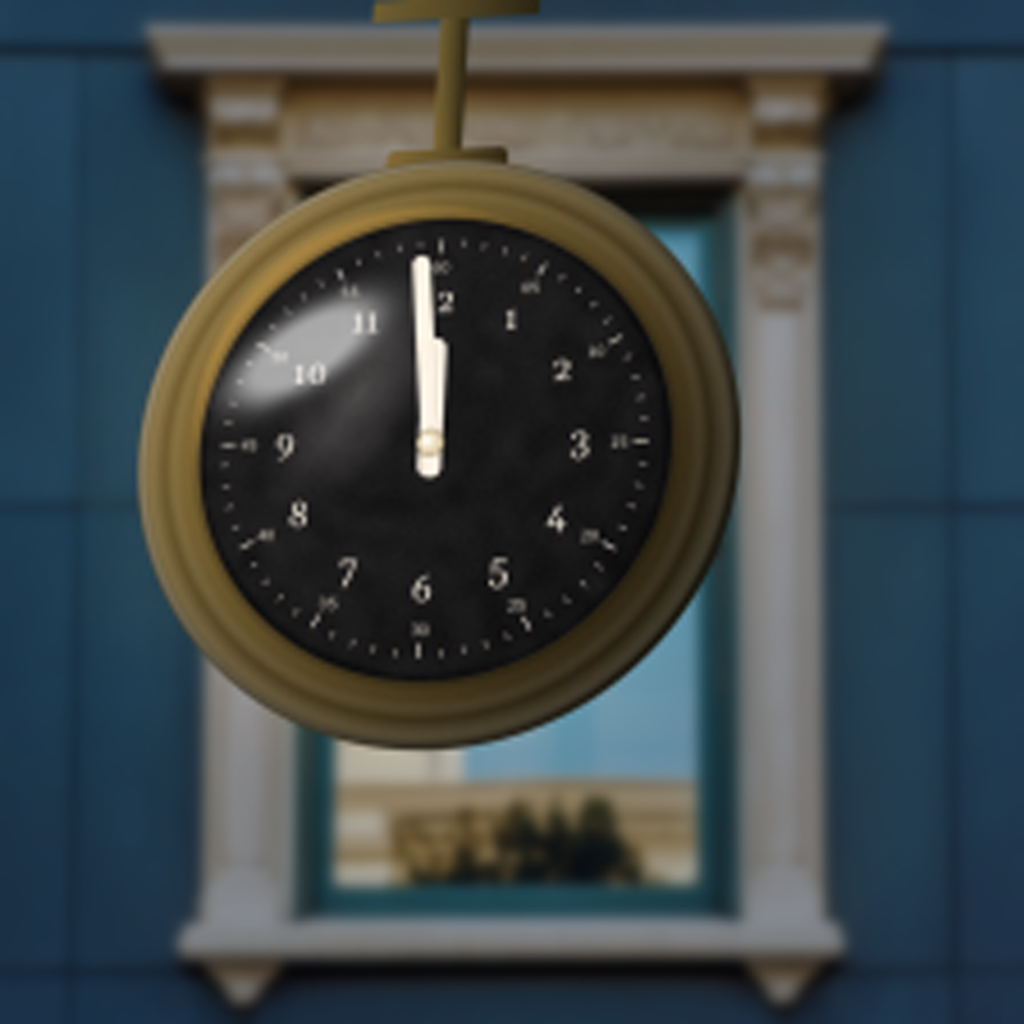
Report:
**11:59**
